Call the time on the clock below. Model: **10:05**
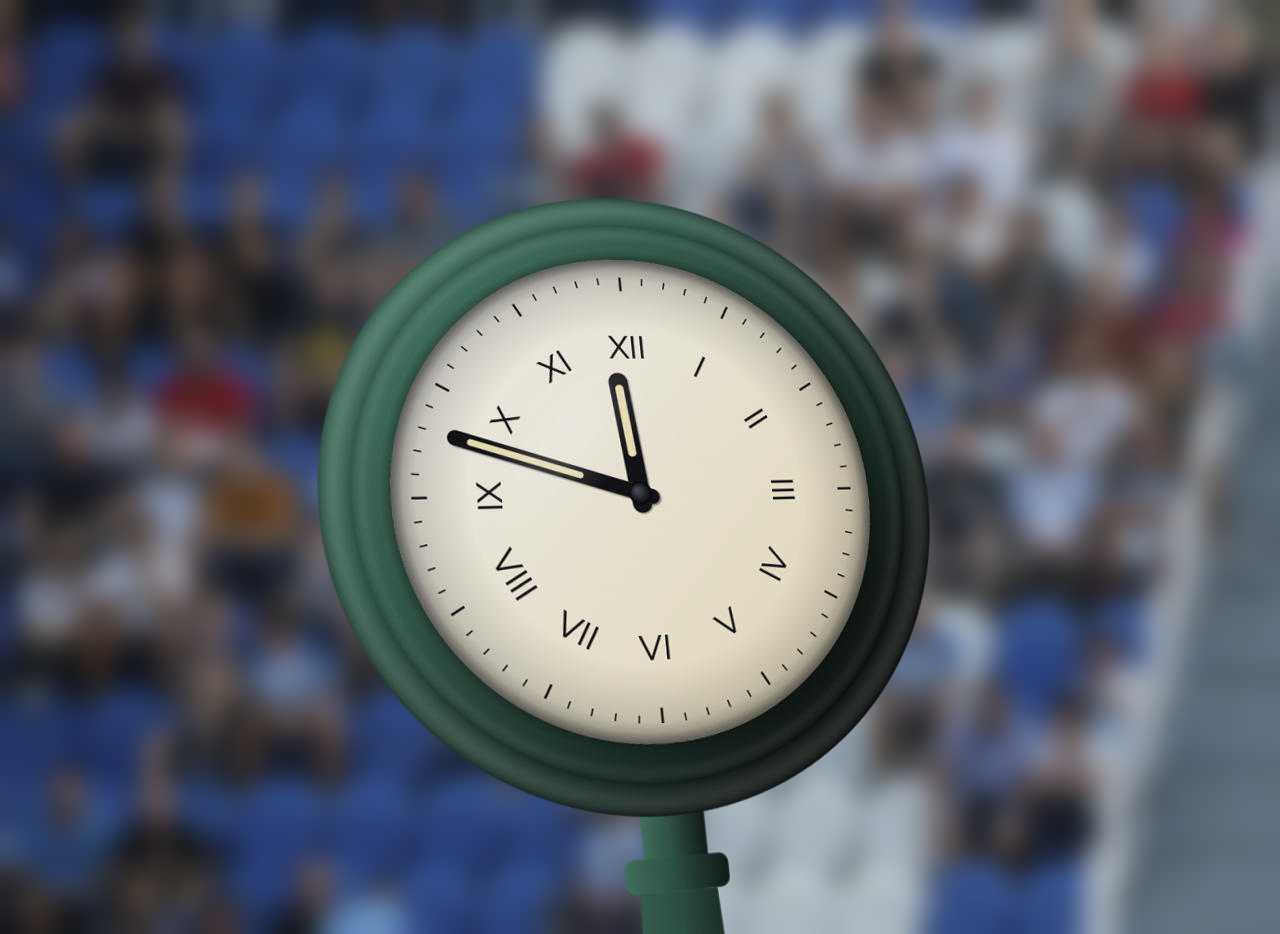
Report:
**11:48**
